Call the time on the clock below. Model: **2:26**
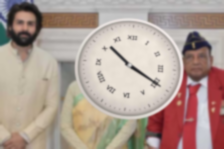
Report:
**10:20**
